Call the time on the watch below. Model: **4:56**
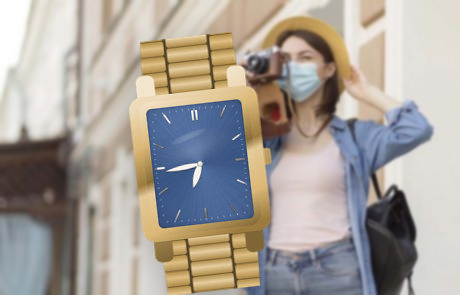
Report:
**6:44**
